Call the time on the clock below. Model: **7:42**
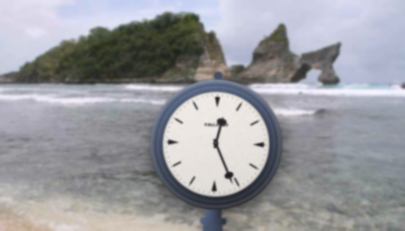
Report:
**12:26**
